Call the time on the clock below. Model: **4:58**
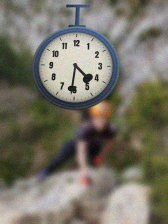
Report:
**4:31**
